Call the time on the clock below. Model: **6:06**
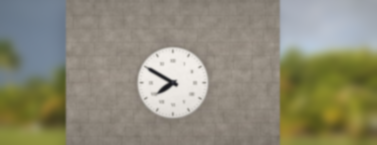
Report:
**7:50**
